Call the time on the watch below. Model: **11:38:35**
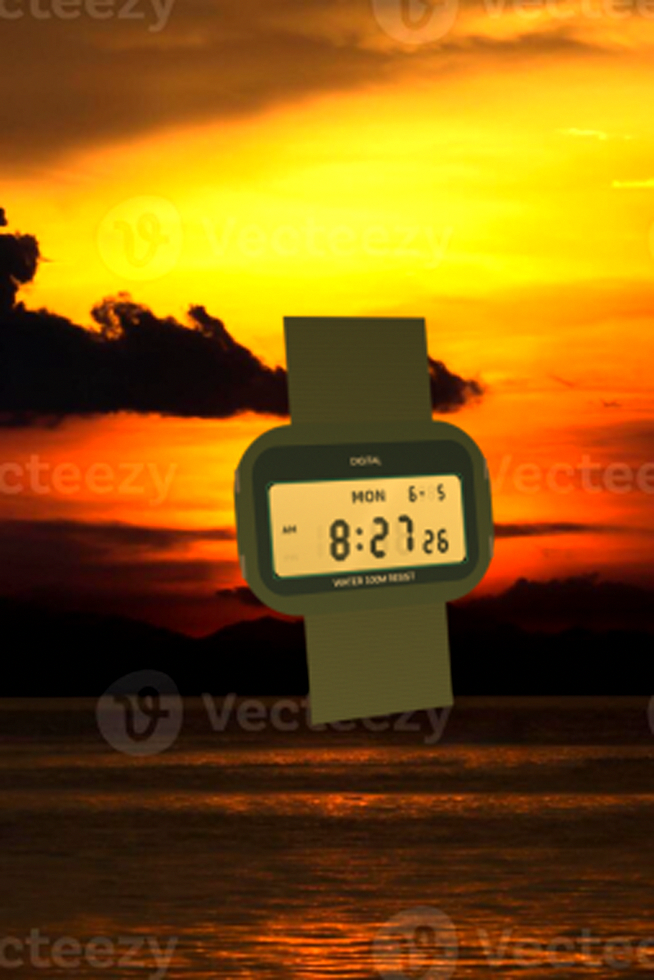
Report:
**8:27:26**
